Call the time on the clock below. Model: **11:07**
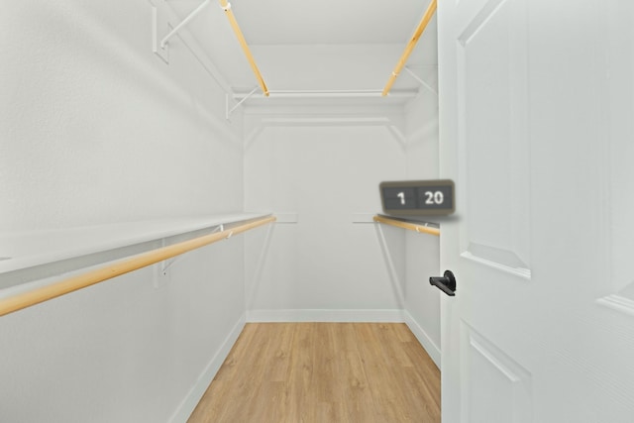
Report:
**1:20**
